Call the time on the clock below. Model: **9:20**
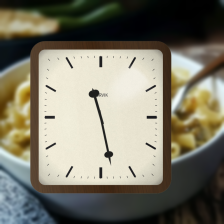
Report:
**11:28**
